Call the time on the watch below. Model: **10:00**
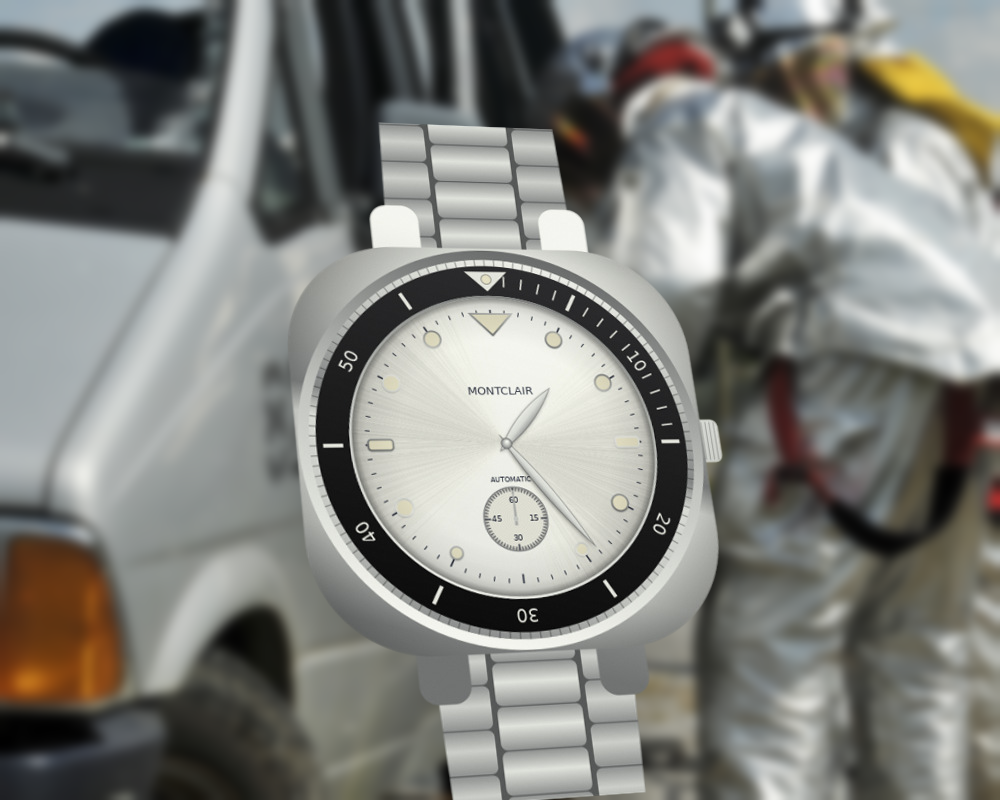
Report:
**1:24**
